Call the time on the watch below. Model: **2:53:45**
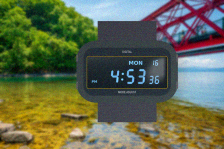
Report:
**4:53:36**
